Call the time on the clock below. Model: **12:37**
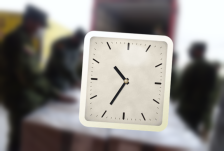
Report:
**10:35**
